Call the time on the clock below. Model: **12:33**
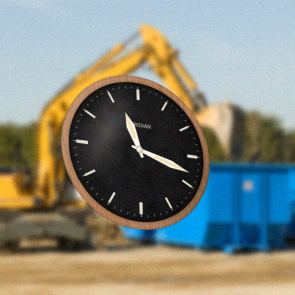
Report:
**11:18**
